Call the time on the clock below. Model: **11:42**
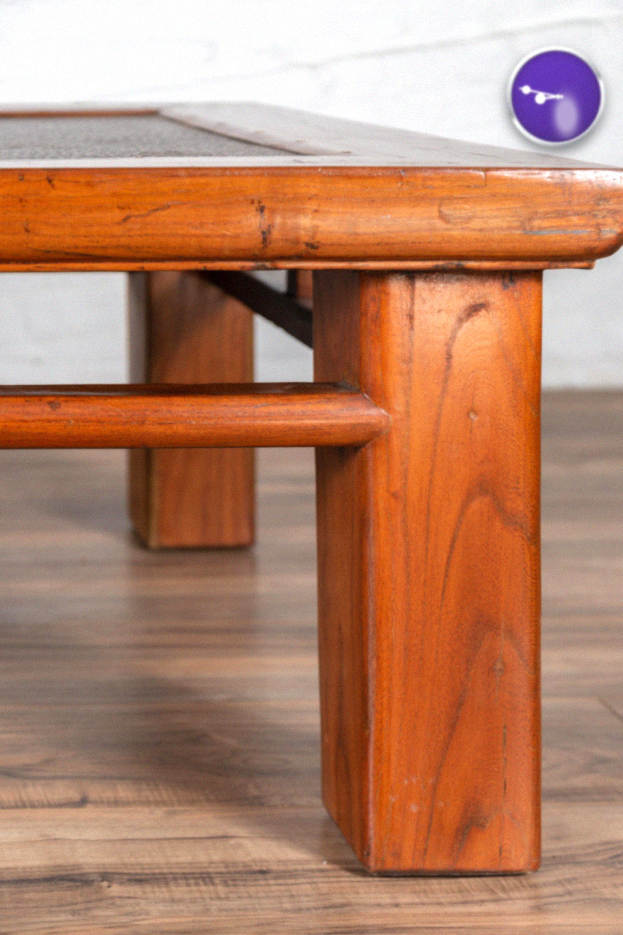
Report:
**8:47**
